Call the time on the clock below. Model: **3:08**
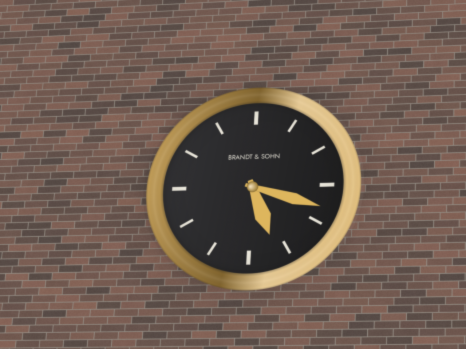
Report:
**5:18**
